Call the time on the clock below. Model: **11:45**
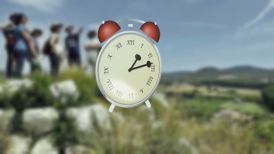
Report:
**1:13**
